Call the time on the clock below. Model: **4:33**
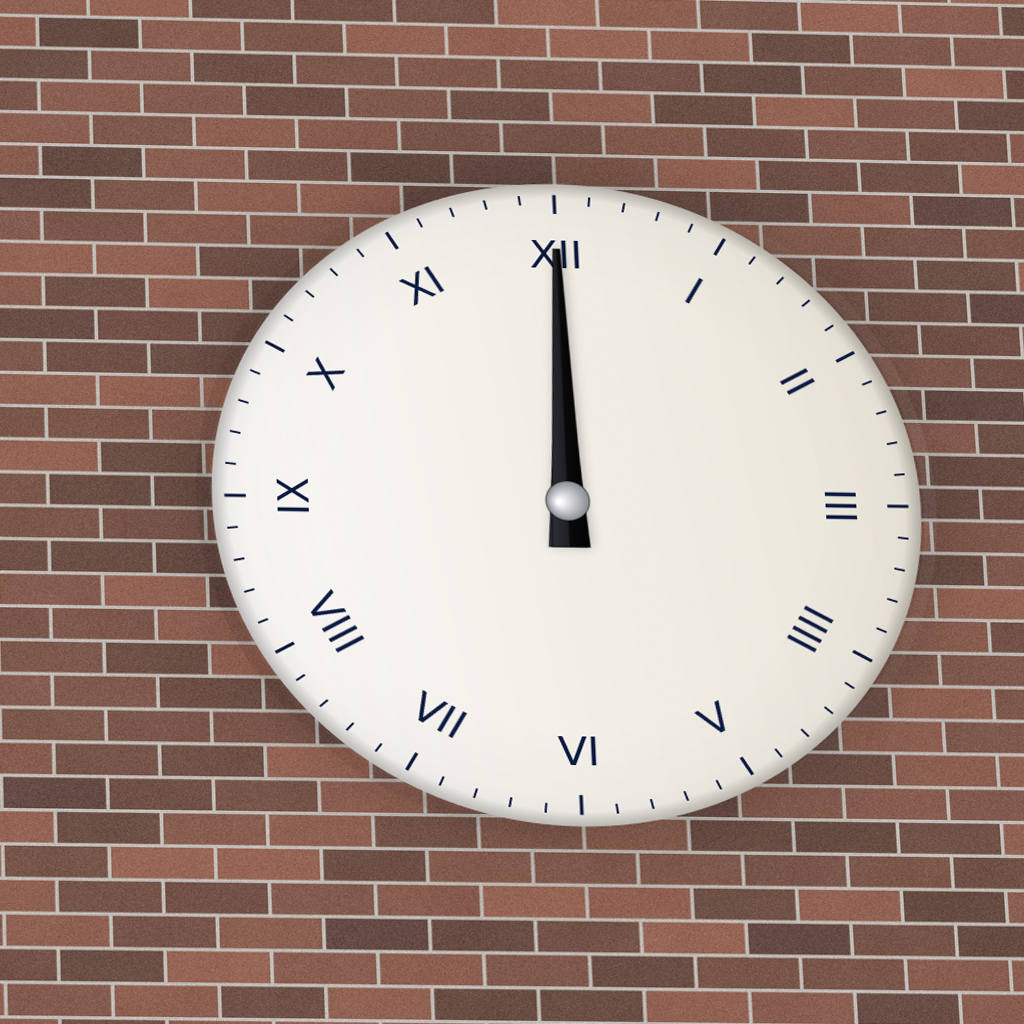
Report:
**12:00**
